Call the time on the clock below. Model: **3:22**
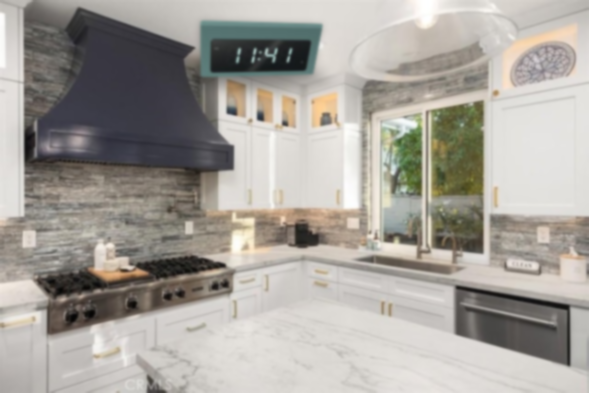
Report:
**11:41**
